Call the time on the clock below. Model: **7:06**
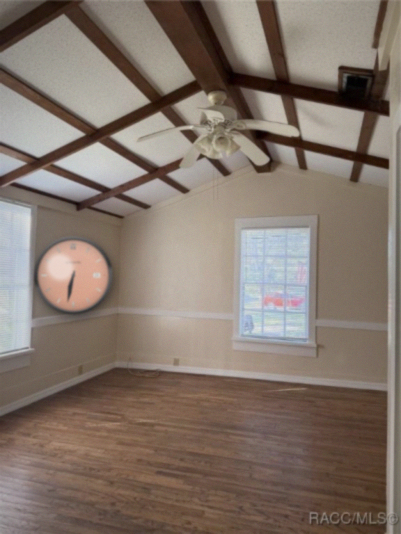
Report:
**6:32**
